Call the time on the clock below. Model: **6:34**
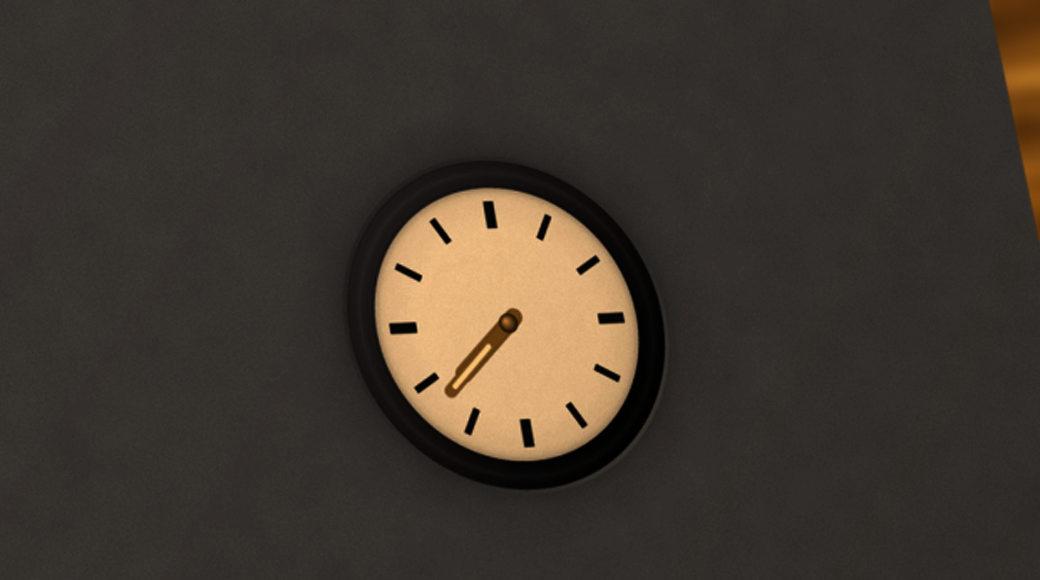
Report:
**7:38**
